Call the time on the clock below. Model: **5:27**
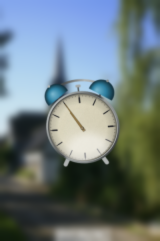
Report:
**10:55**
